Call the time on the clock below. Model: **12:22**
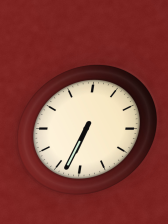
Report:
**6:33**
